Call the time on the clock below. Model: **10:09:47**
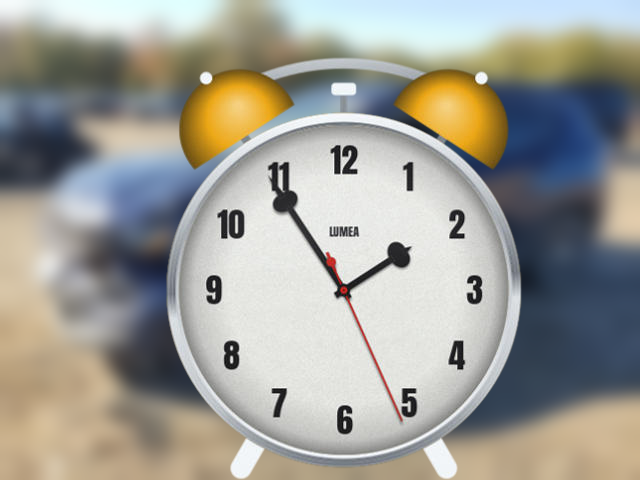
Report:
**1:54:26**
